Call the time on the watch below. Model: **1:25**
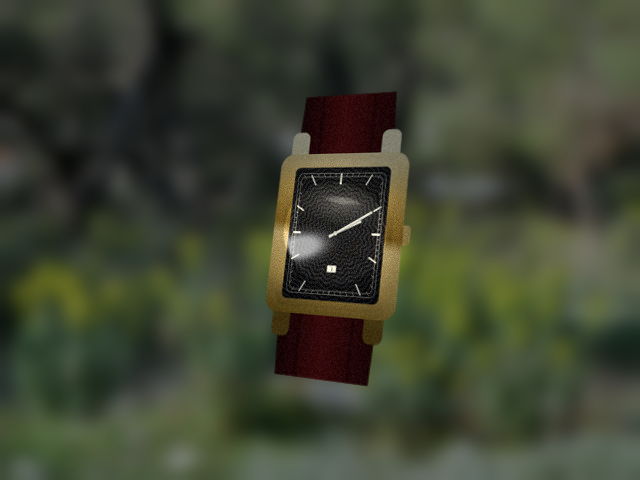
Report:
**2:10**
